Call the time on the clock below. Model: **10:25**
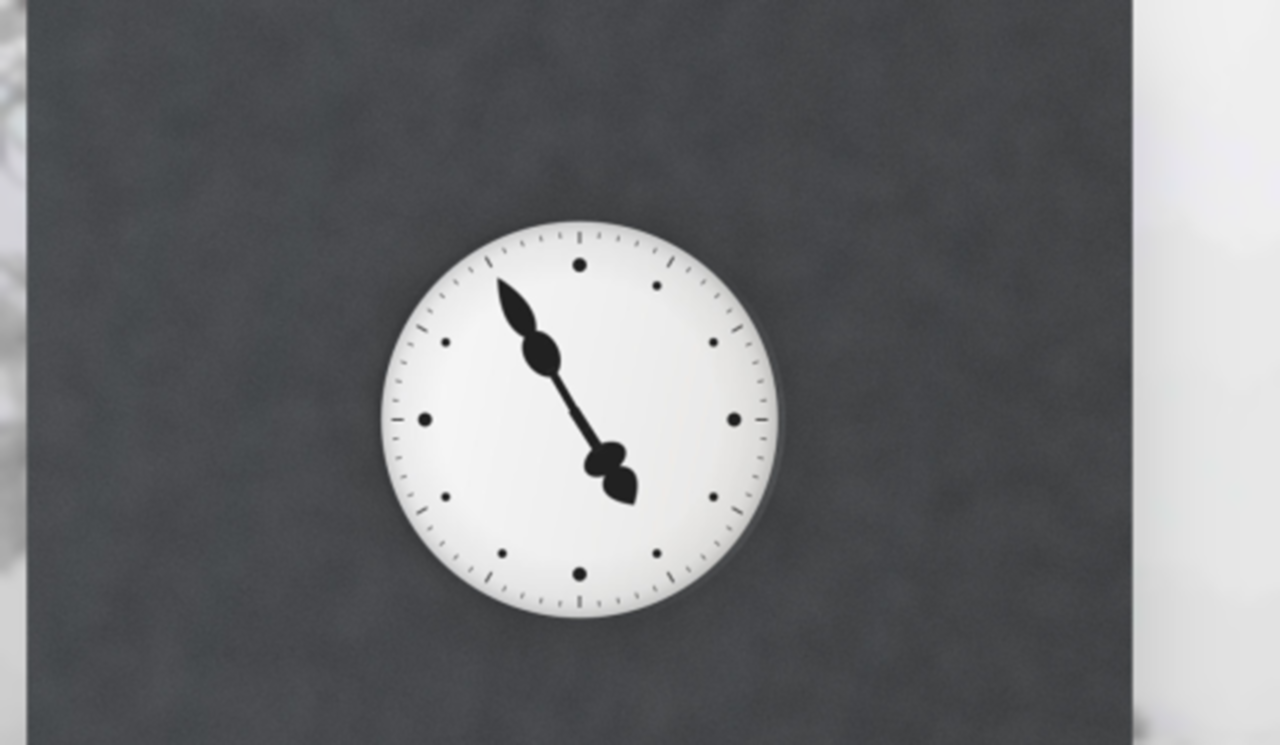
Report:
**4:55**
